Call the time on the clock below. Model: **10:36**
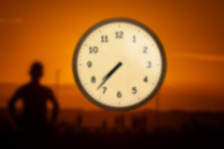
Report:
**7:37**
